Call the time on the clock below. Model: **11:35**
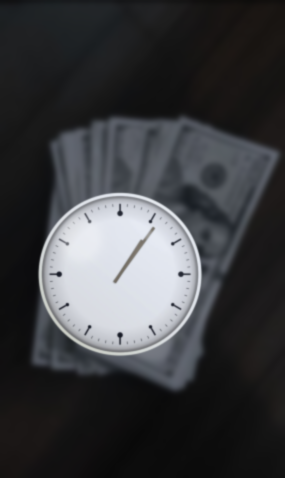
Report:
**1:06**
